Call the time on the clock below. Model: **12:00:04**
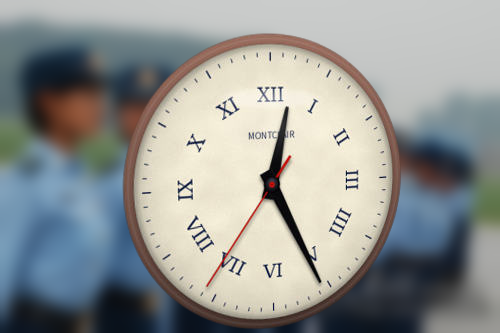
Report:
**12:25:36**
